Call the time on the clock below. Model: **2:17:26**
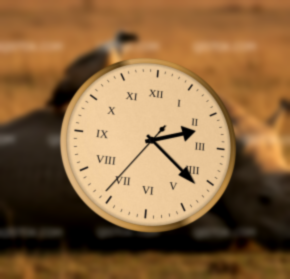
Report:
**2:21:36**
